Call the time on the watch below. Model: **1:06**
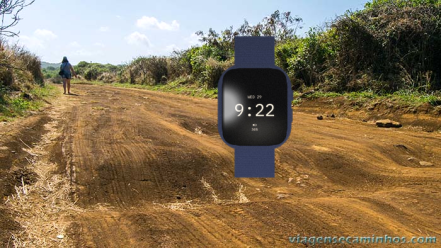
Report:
**9:22**
